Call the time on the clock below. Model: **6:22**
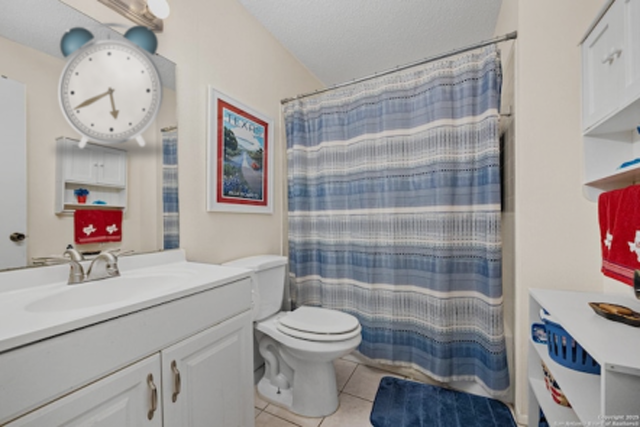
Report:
**5:41**
